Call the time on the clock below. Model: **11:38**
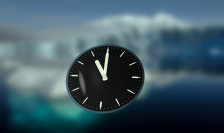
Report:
**11:00**
